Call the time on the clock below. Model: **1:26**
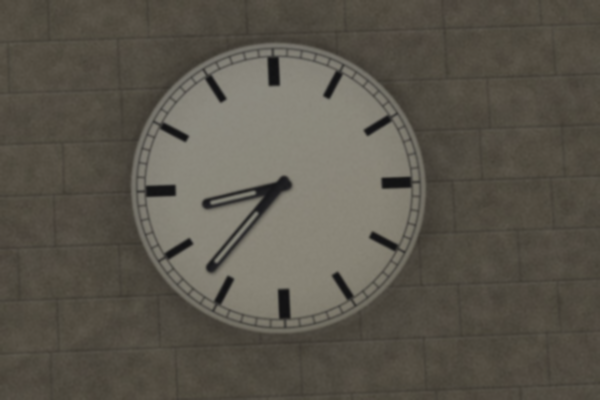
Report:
**8:37**
